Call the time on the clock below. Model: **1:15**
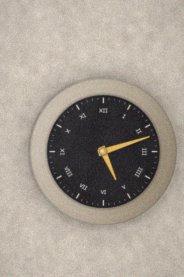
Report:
**5:12**
